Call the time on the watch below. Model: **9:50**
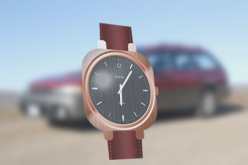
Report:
**6:06**
